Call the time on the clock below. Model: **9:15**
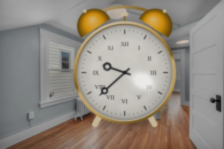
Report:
**9:38**
